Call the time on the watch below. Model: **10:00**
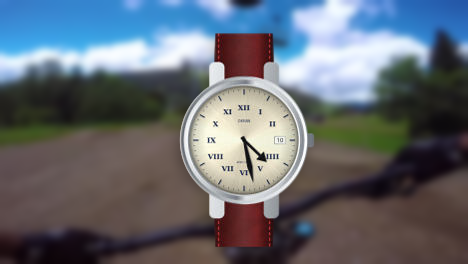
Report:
**4:28**
